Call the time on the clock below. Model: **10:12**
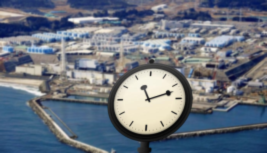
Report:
**11:12**
